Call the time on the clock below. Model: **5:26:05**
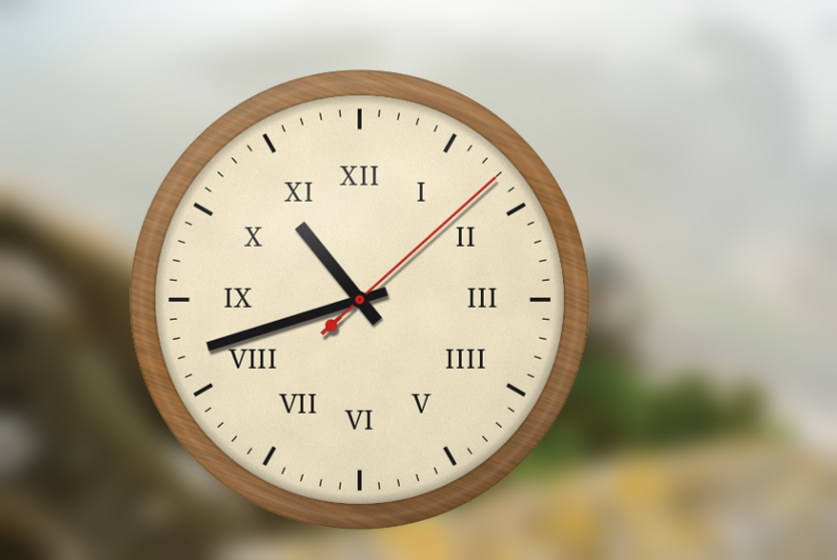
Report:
**10:42:08**
